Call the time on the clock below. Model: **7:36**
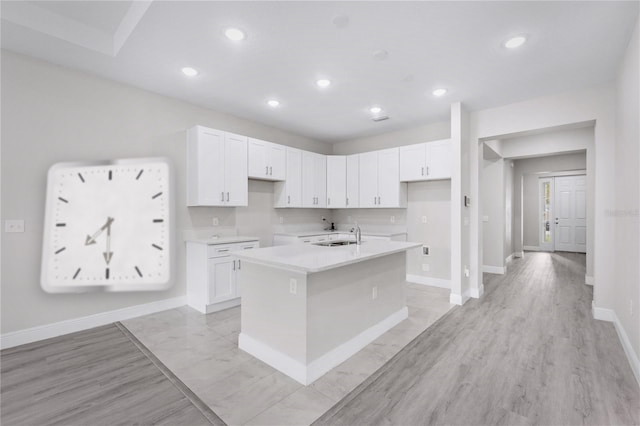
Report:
**7:30**
